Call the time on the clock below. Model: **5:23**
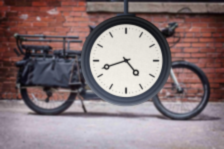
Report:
**4:42**
